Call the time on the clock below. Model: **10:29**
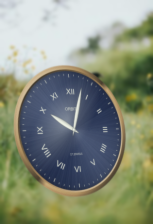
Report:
**10:03**
